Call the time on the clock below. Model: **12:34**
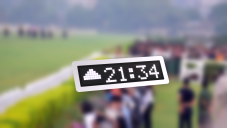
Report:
**21:34**
